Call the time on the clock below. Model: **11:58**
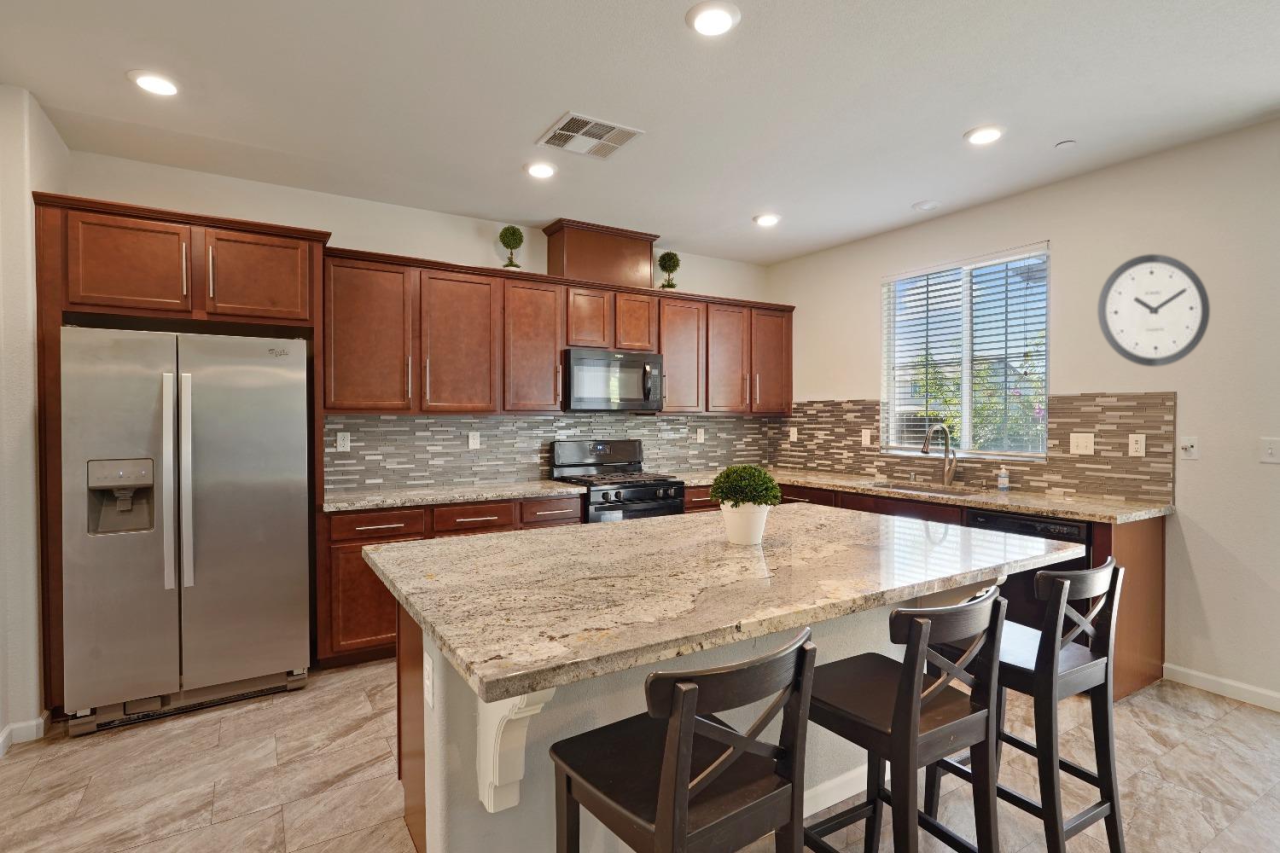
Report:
**10:10**
